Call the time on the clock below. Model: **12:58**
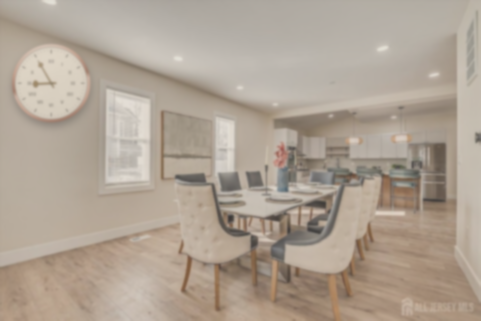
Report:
**8:55**
